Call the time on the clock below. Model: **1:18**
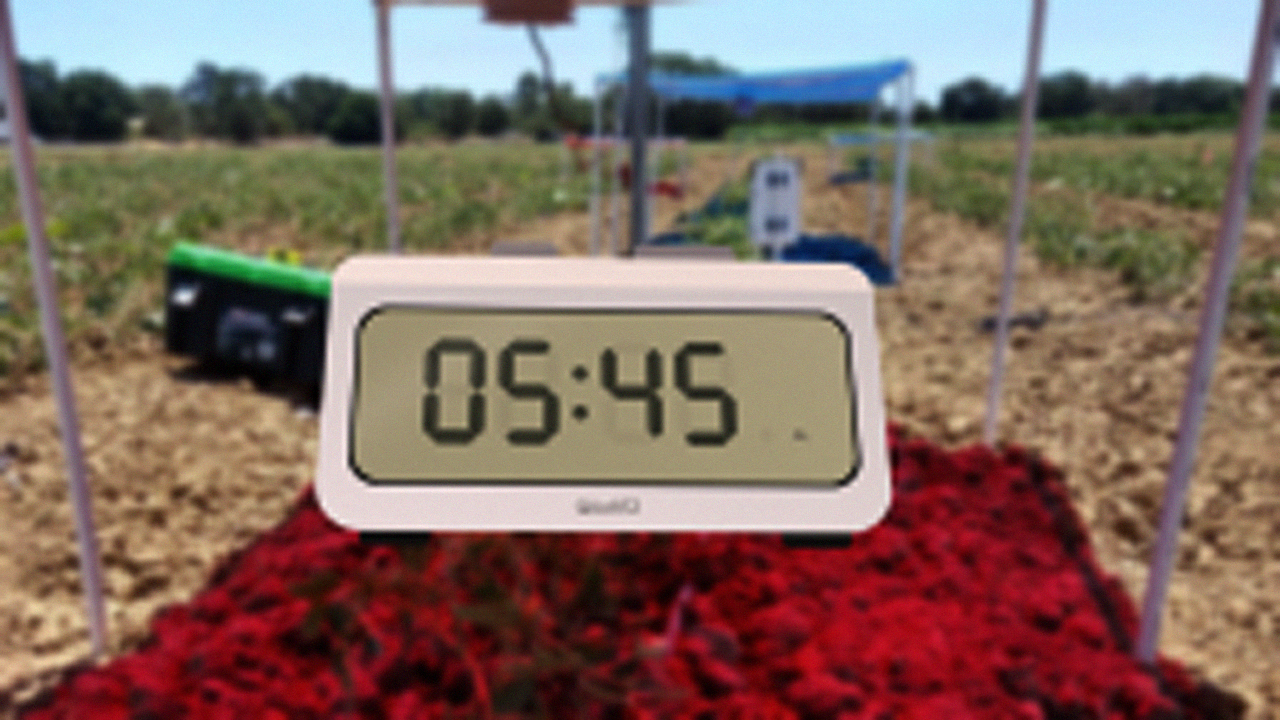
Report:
**5:45**
